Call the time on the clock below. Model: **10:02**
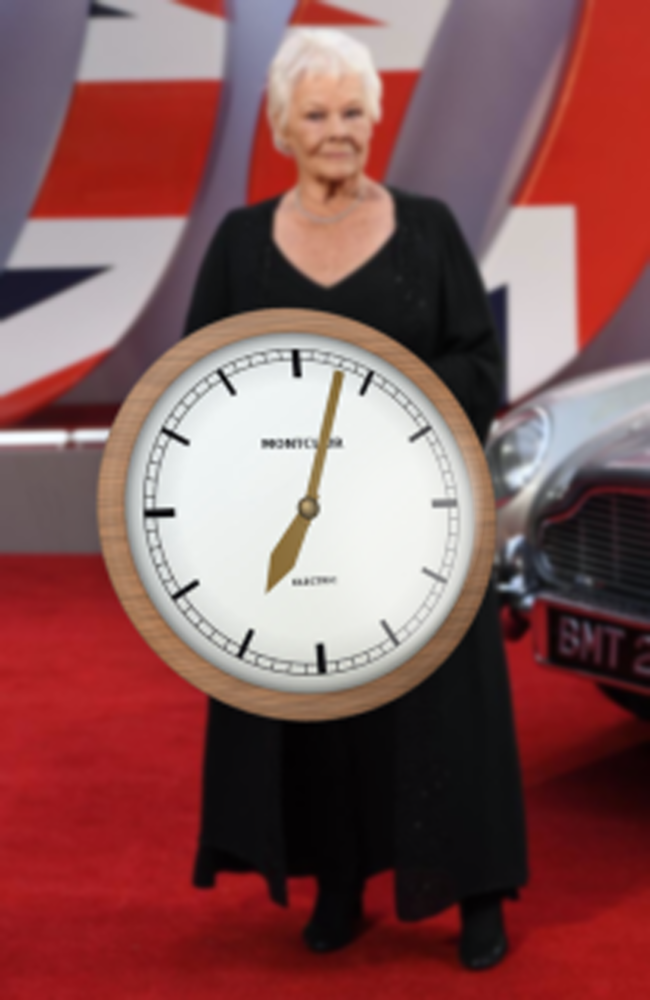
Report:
**7:03**
